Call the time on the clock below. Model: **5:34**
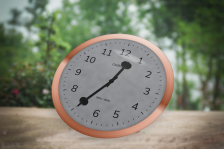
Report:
**12:35**
